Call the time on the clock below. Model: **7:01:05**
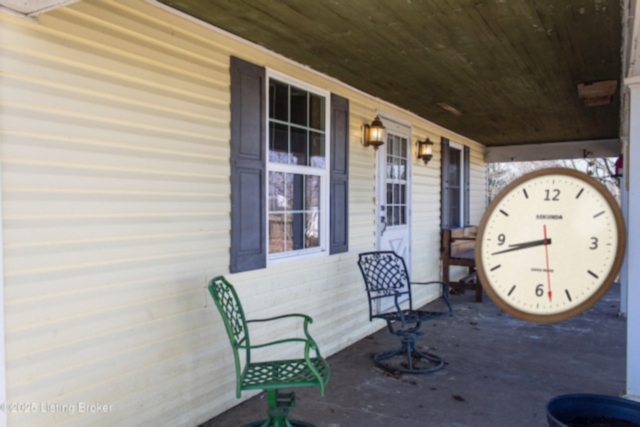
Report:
**8:42:28**
